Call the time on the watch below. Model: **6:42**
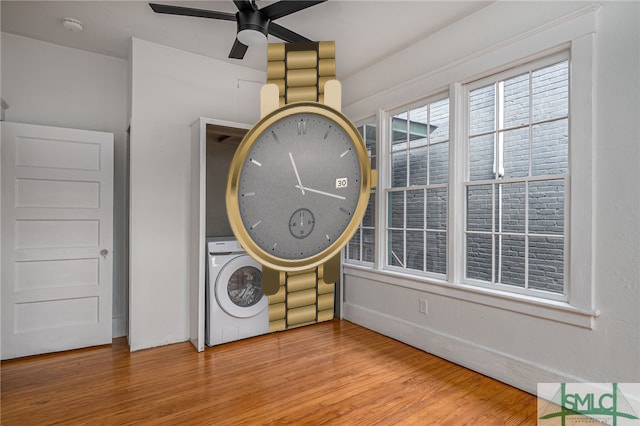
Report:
**11:18**
